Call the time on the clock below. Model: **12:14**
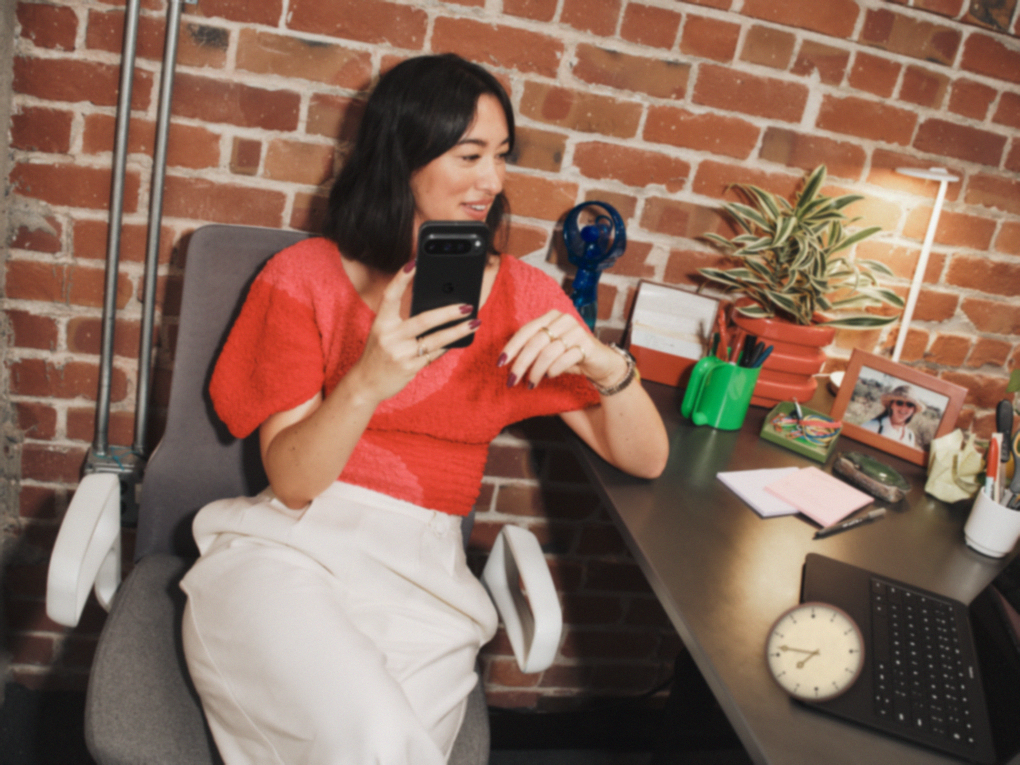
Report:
**7:47**
